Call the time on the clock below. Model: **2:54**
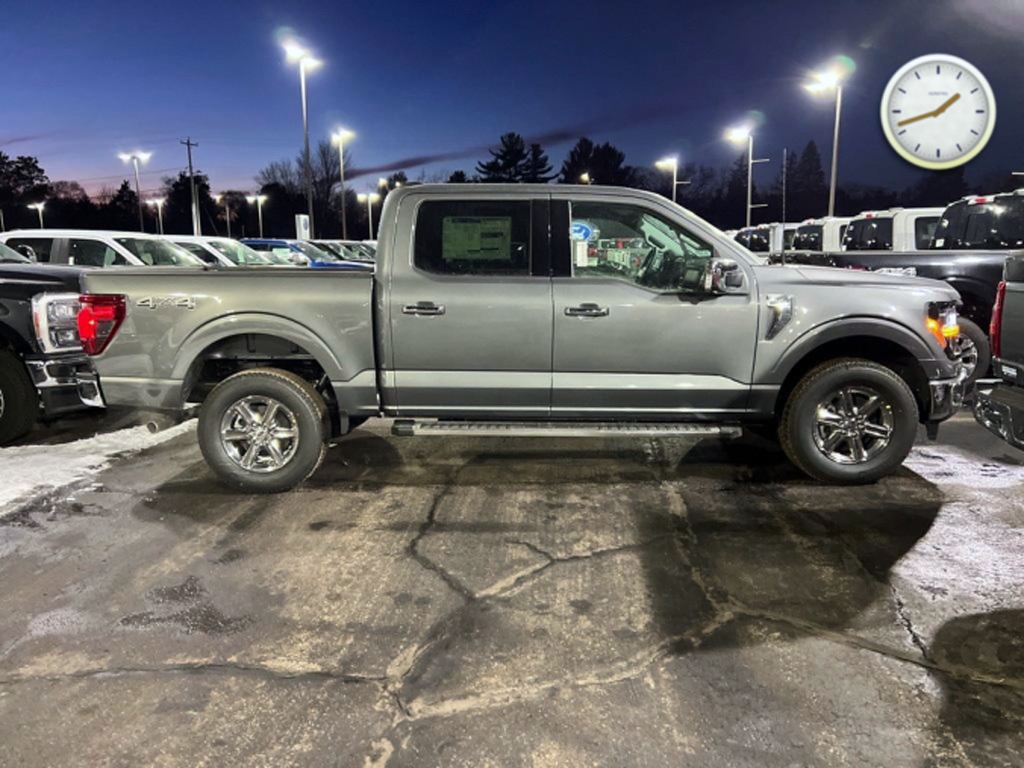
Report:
**1:42**
